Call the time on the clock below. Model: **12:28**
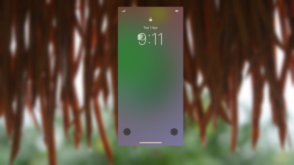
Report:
**9:11**
